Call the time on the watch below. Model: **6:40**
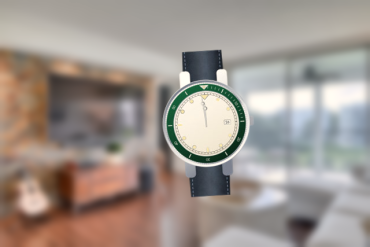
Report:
**11:59**
